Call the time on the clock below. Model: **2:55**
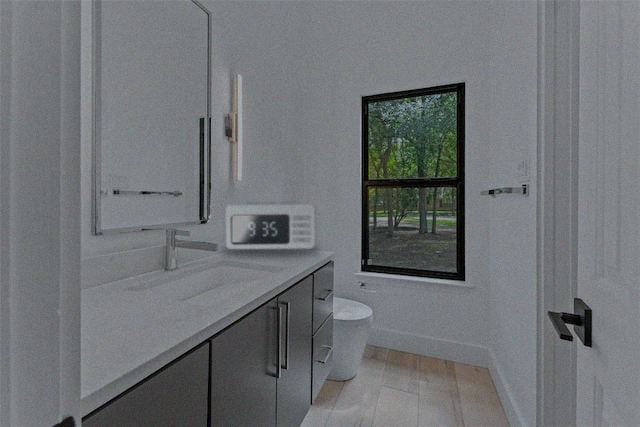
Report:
**9:35**
